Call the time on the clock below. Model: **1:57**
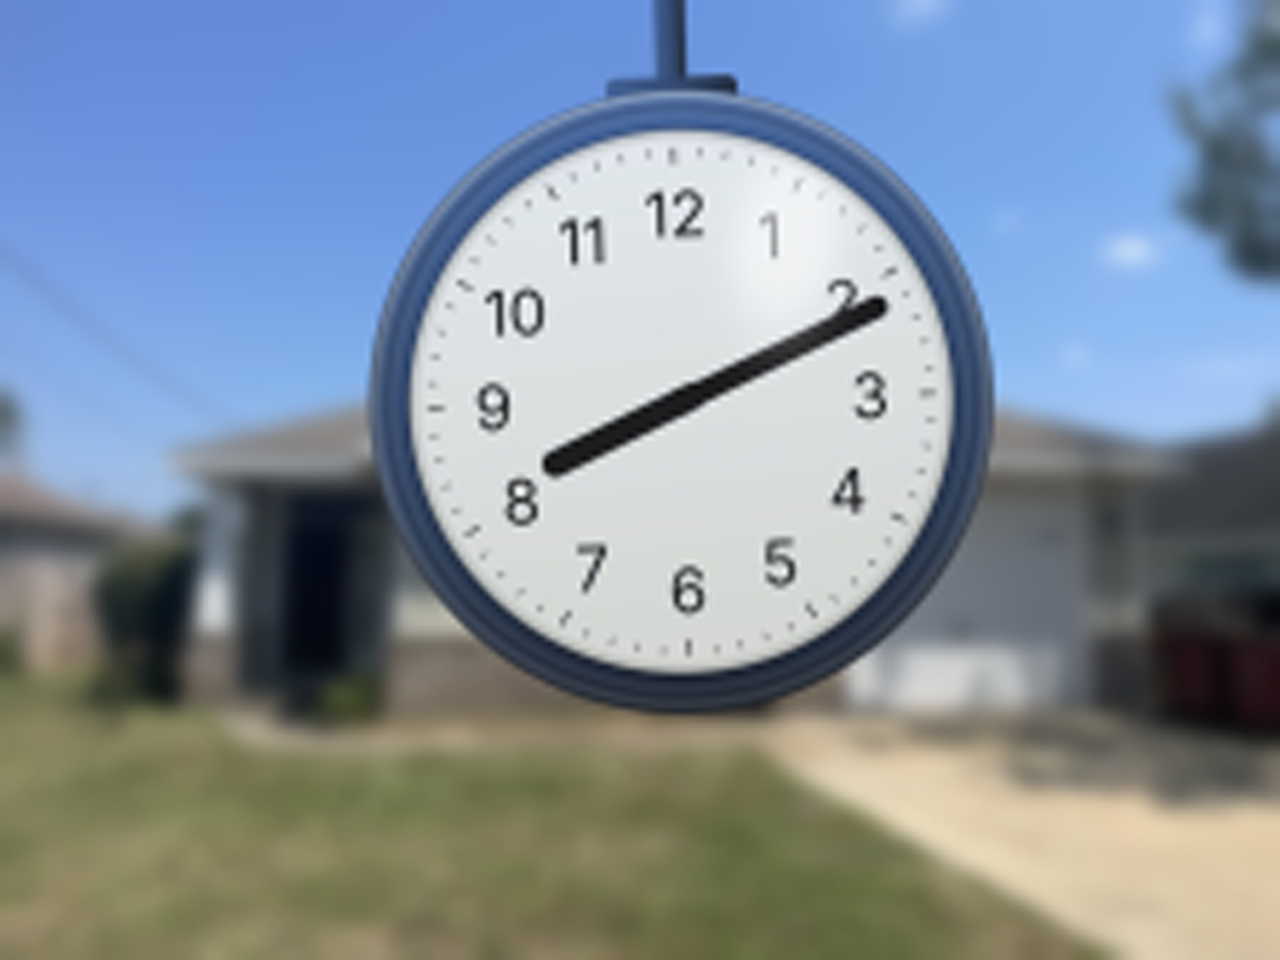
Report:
**8:11**
